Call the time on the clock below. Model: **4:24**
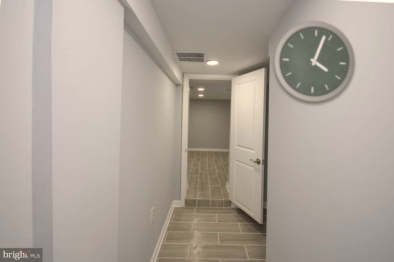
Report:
**4:03**
